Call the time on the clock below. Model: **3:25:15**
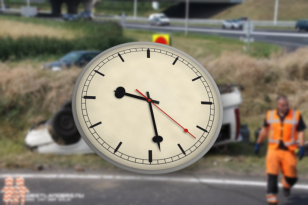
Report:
**9:28:22**
